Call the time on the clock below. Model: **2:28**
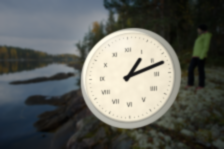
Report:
**1:12**
